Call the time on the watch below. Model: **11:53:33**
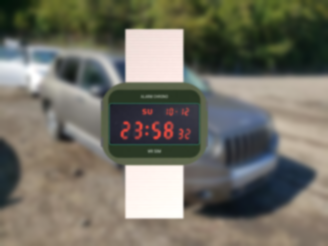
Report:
**23:58:32**
